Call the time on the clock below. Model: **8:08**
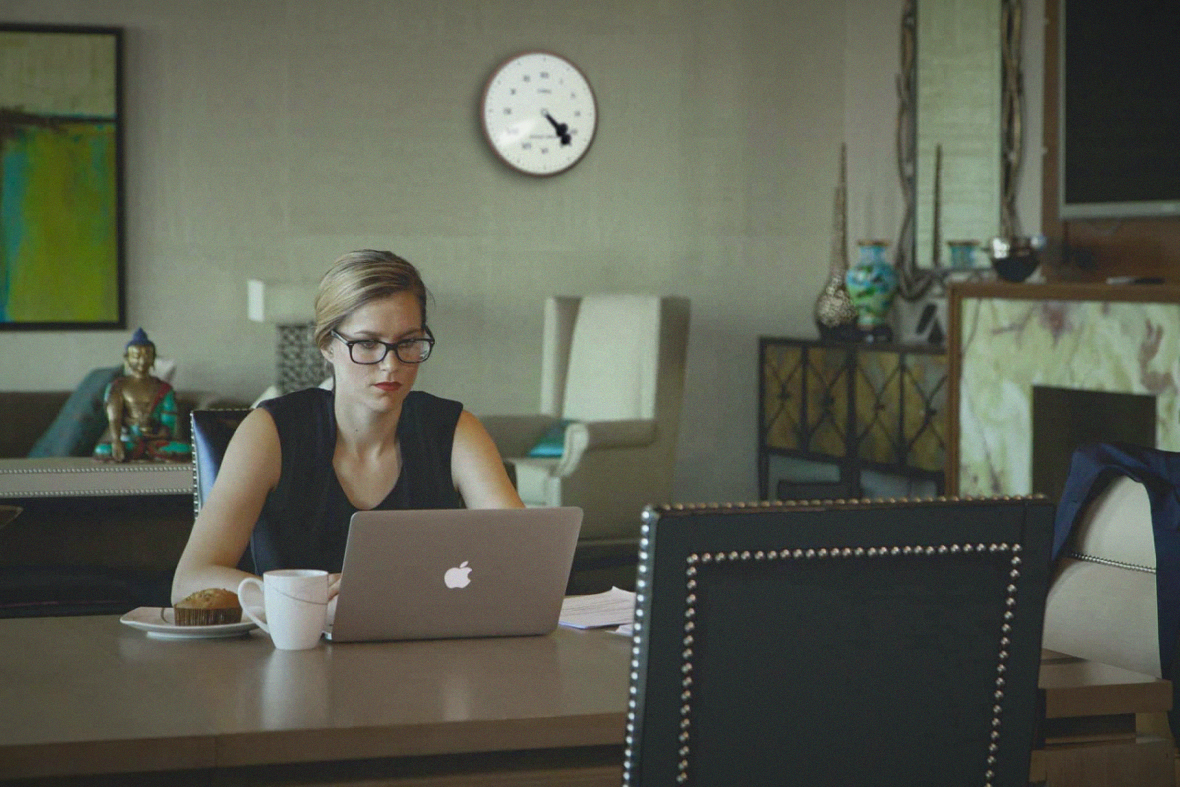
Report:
**4:23**
